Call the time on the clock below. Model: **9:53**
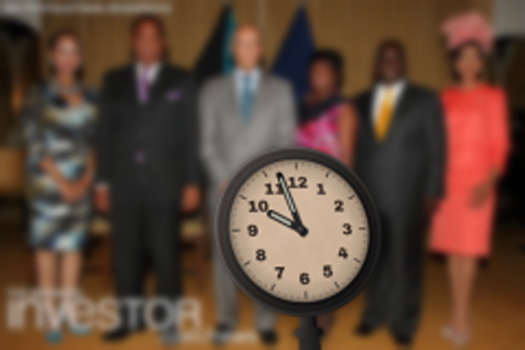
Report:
**9:57**
